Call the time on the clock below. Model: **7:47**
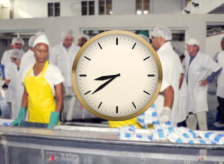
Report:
**8:39**
